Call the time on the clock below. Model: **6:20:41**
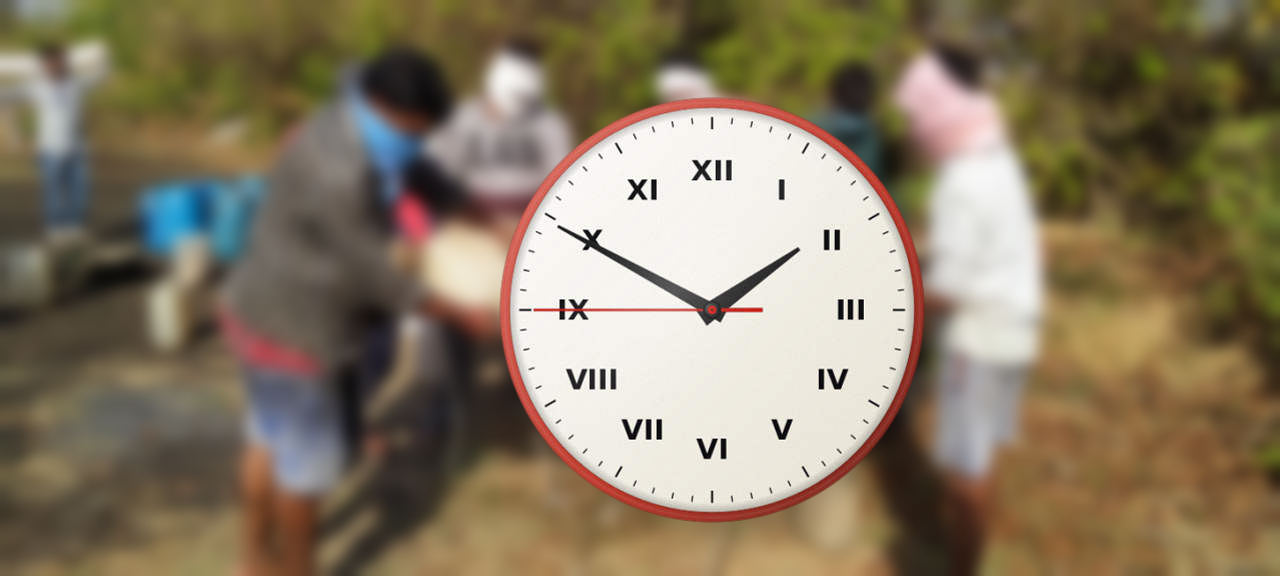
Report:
**1:49:45**
